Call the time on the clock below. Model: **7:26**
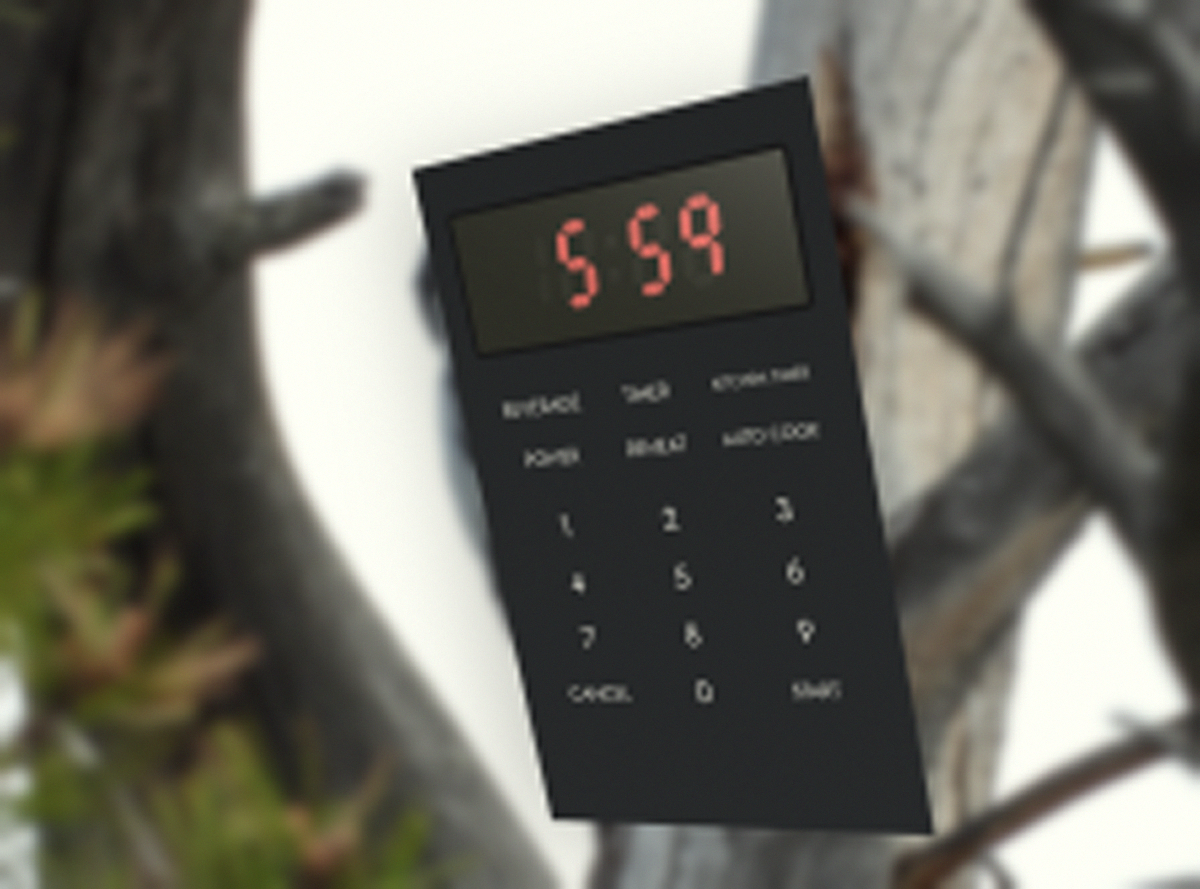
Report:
**5:59**
